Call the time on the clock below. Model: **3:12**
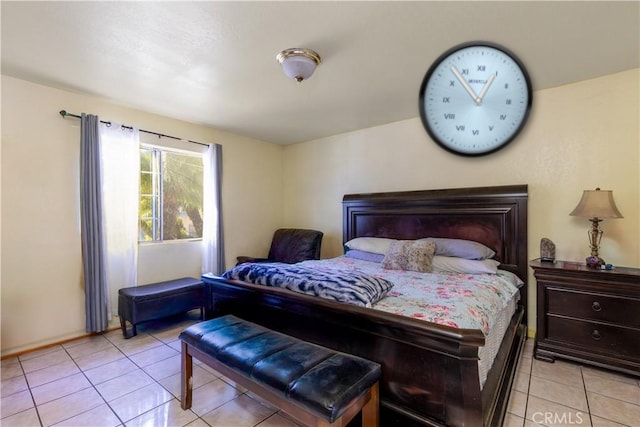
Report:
**12:53**
